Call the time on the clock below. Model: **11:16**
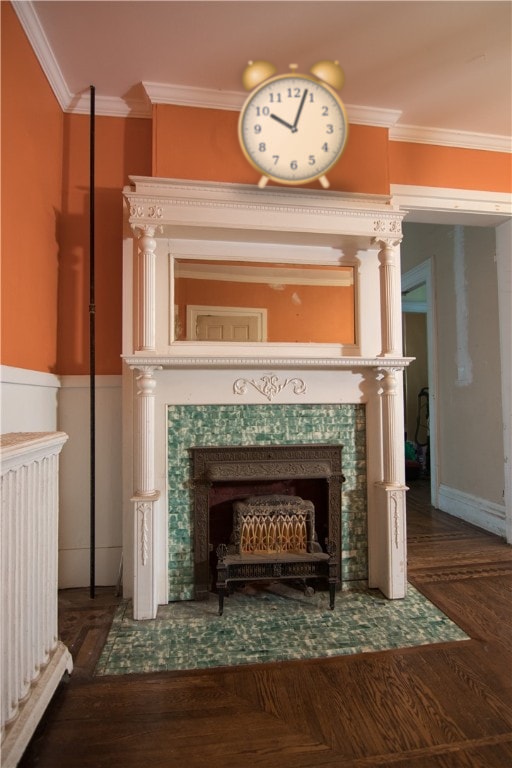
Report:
**10:03**
